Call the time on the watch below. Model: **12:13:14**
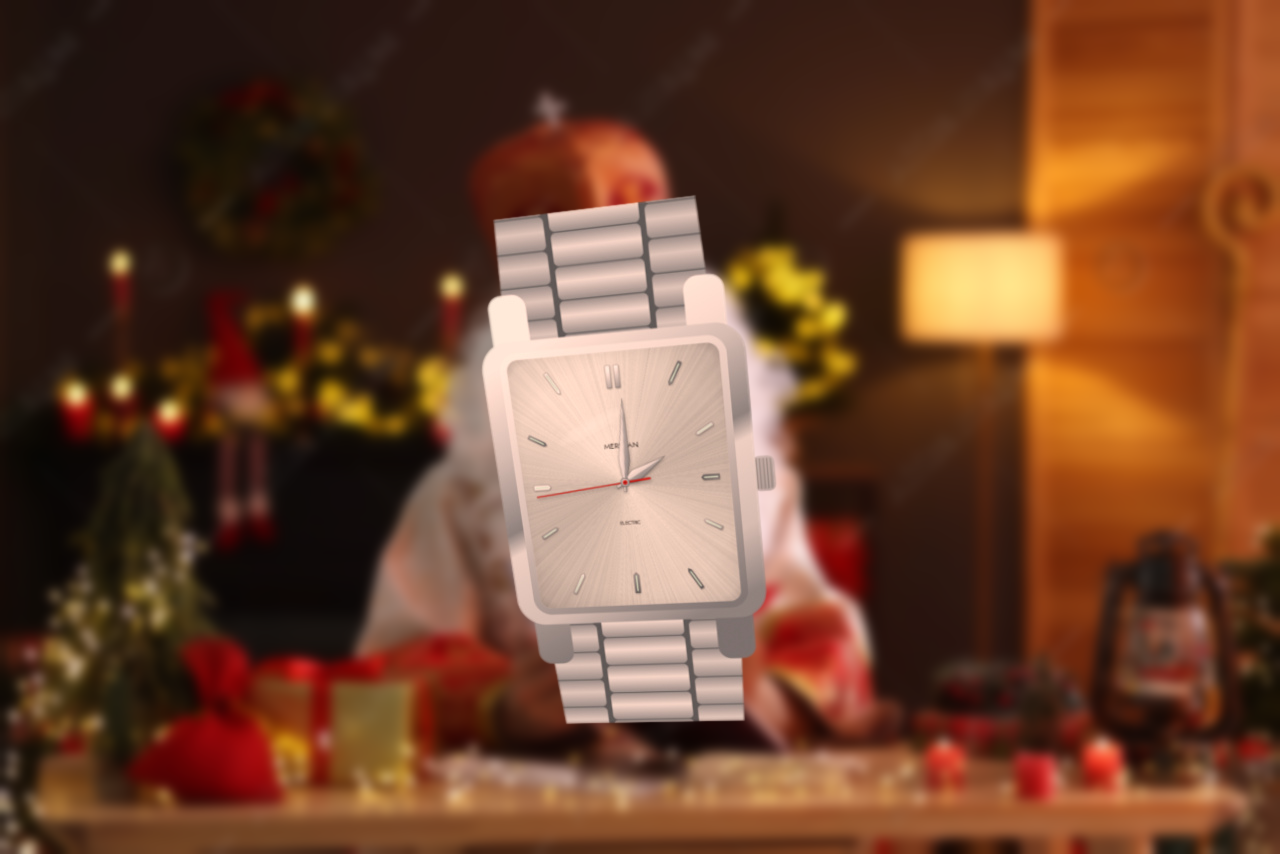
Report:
**2:00:44**
